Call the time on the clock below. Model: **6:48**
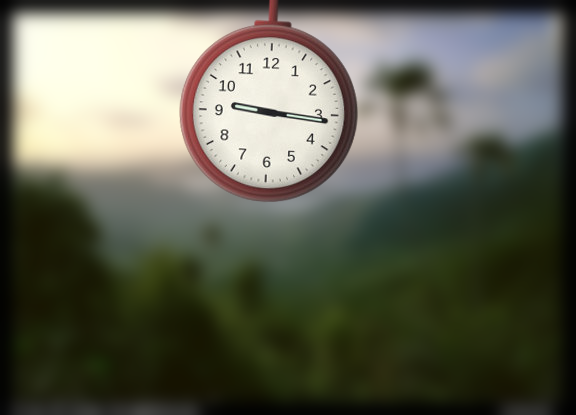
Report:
**9:16**
